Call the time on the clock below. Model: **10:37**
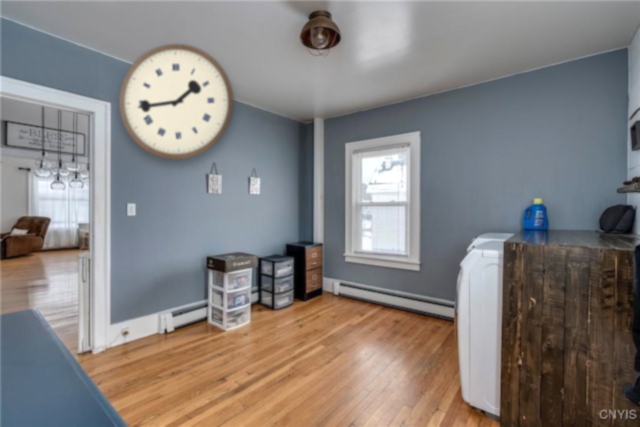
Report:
**1:44**
